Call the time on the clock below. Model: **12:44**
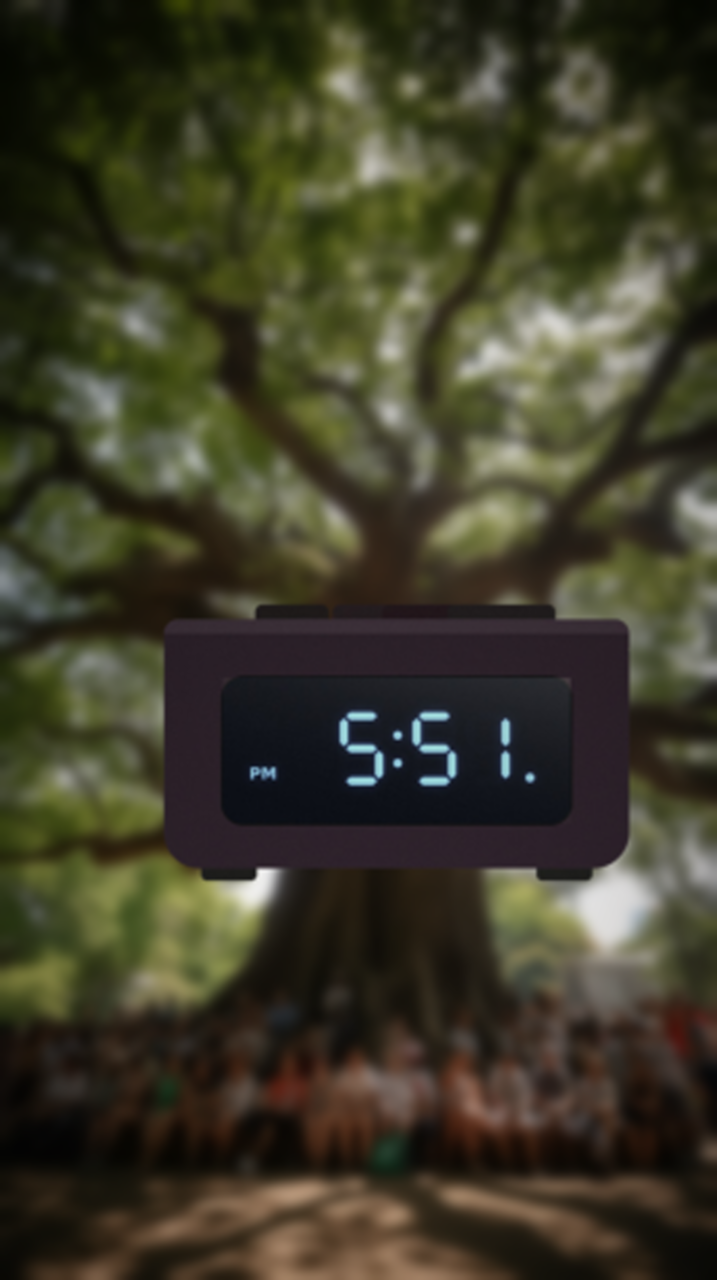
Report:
**5:51**
